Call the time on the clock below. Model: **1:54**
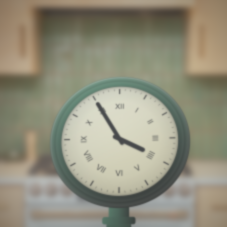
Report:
**3:55**
